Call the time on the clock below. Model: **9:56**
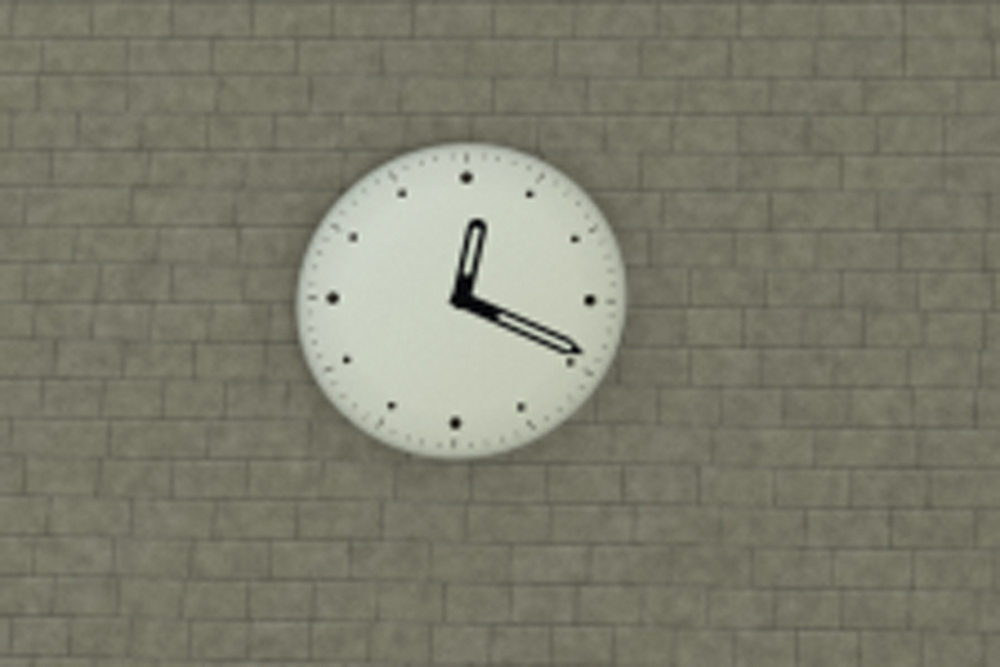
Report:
**12:19**
